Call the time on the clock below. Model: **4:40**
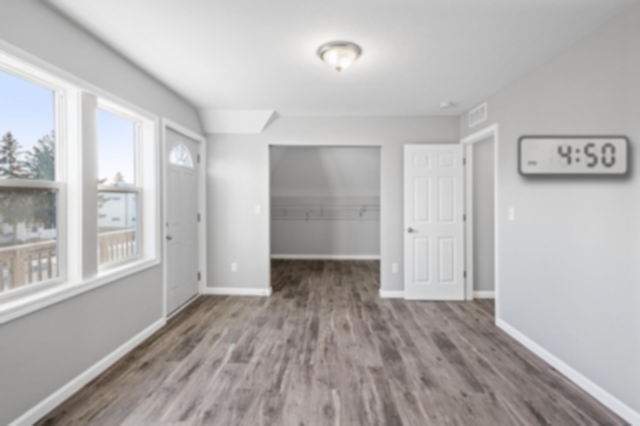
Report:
**4:50**
